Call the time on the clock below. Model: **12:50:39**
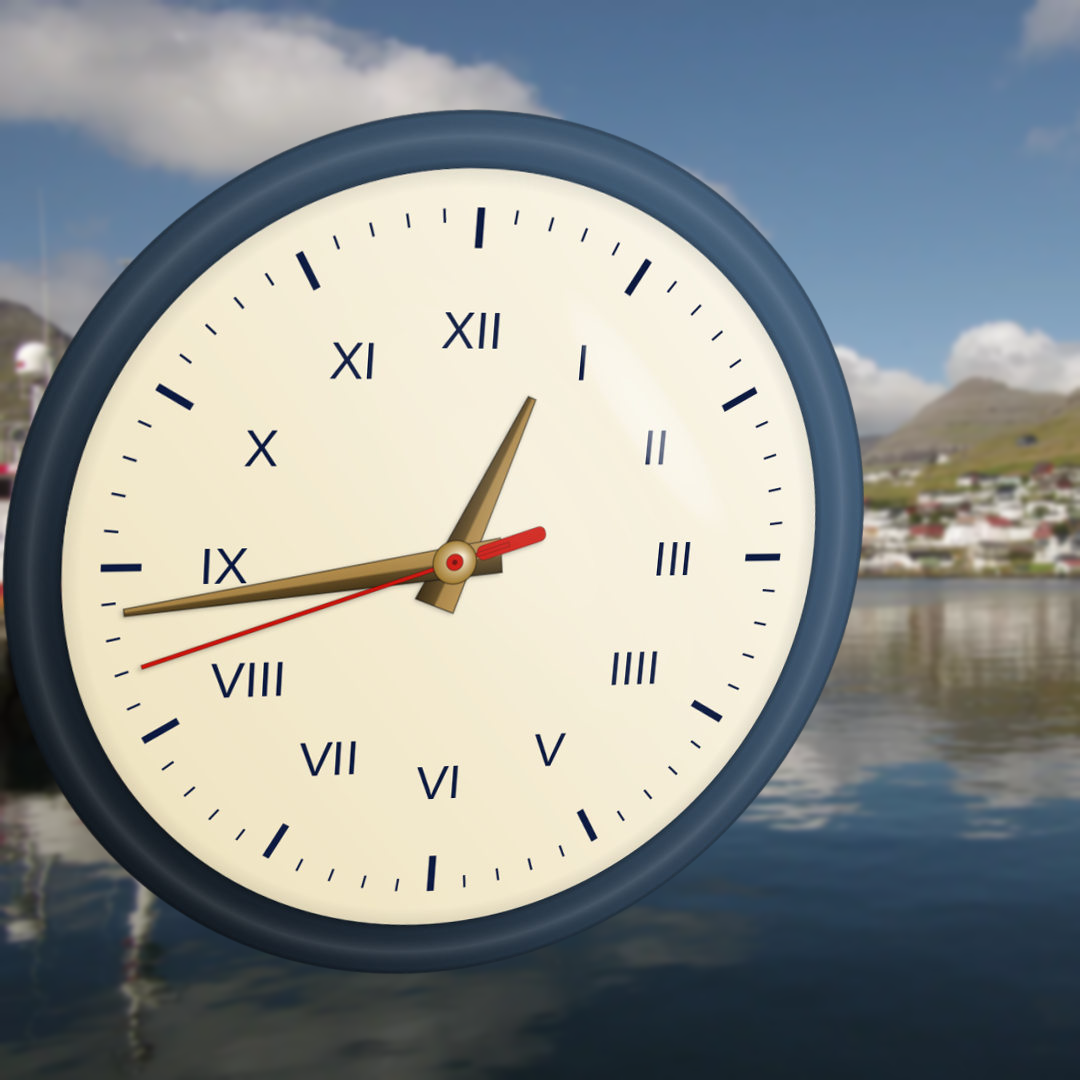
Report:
**12:43:42**
